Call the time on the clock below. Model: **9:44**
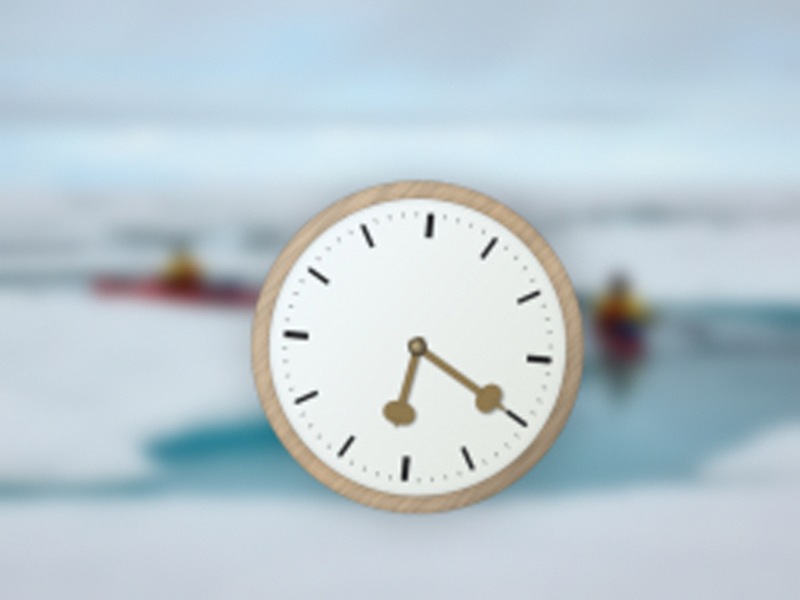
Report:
**6:20**
